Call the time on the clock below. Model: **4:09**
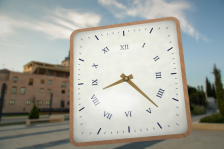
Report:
**8:23**
